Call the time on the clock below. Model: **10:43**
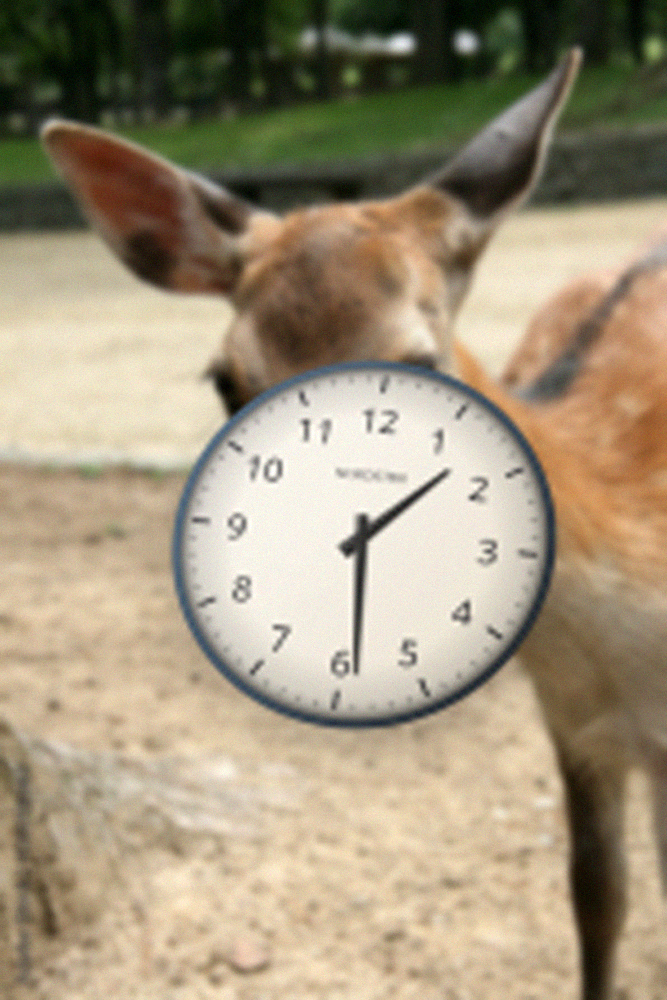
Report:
**1:29**
